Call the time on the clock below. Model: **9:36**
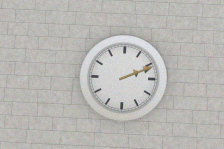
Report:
**2:11**
